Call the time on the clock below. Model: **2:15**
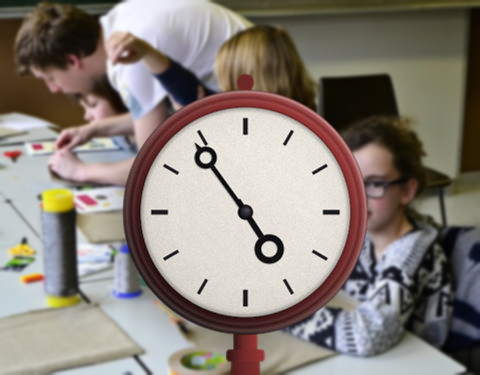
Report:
**4:54**
